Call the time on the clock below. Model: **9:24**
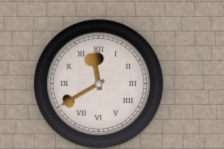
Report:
**11:40**
